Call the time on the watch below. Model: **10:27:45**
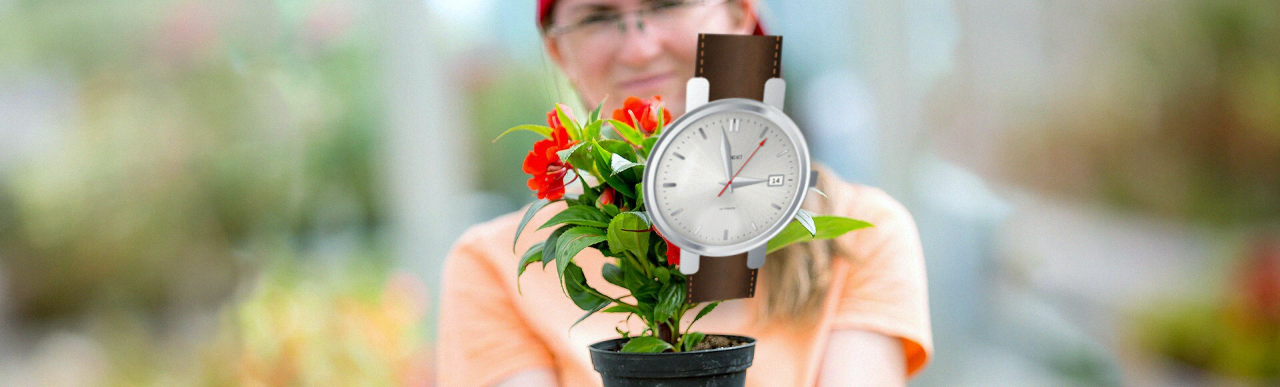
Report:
**2:58:06**
